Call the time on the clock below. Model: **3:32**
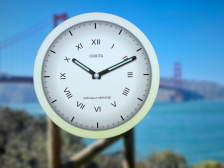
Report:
**10:11**
